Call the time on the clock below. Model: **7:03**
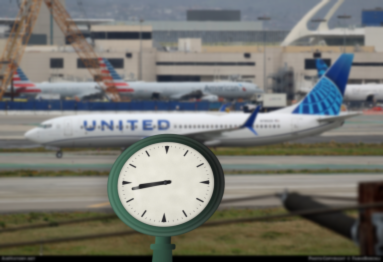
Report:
**8:43**
